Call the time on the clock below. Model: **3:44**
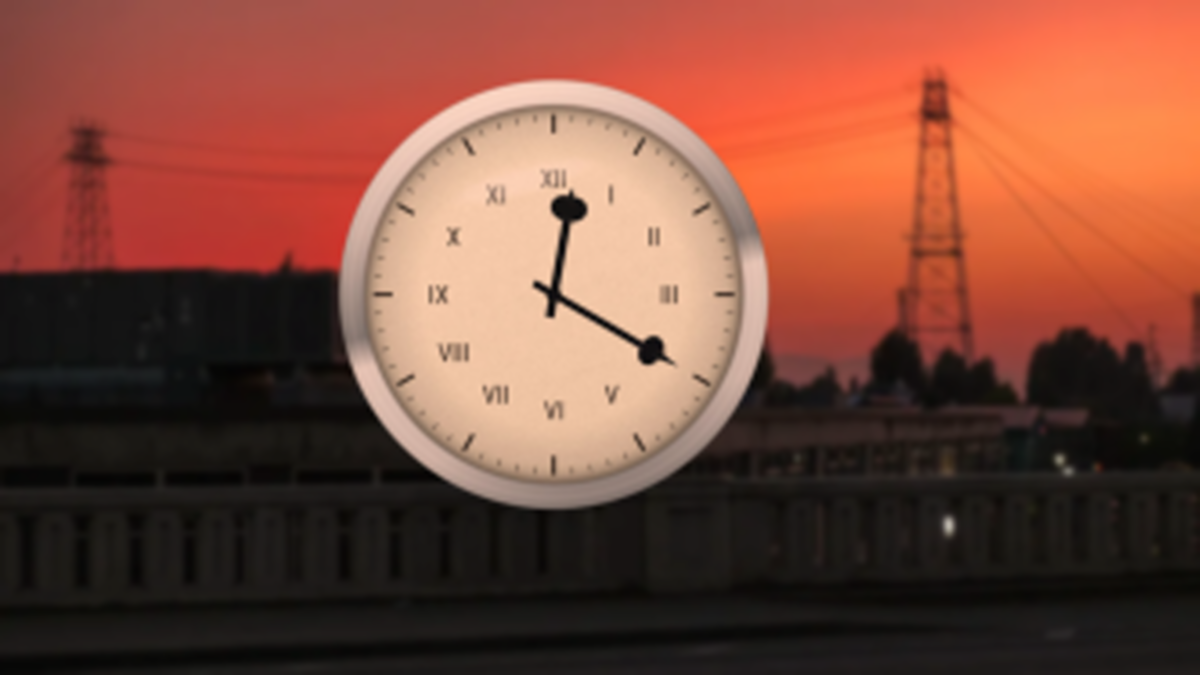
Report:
**12:20**
